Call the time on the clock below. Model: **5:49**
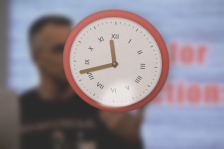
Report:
**11:42**
